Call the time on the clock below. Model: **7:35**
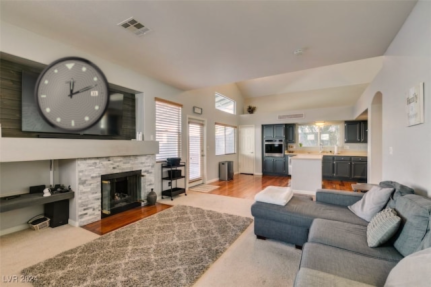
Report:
**12:12**
